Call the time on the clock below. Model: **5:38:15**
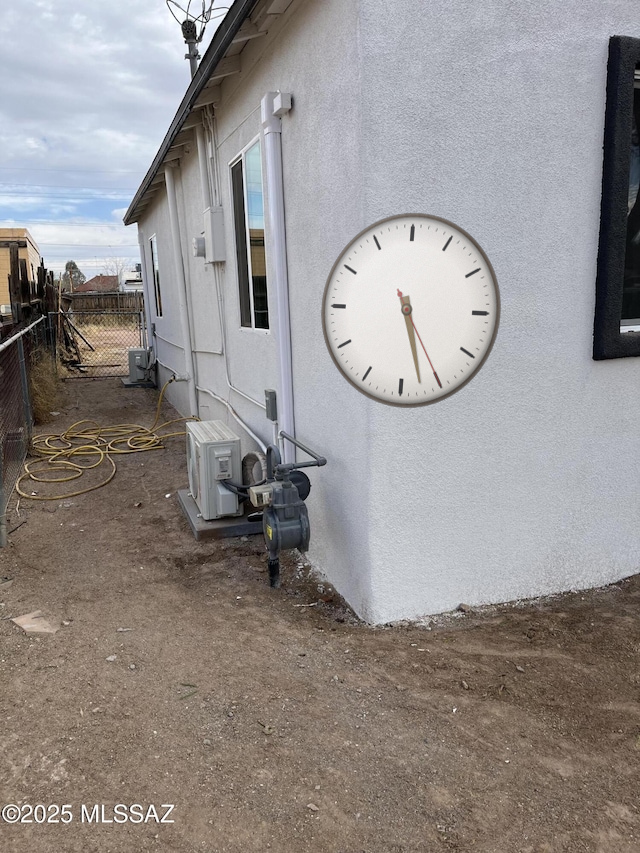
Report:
**5:27:25**
